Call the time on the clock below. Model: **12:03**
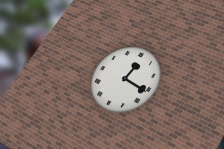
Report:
**12:16**
